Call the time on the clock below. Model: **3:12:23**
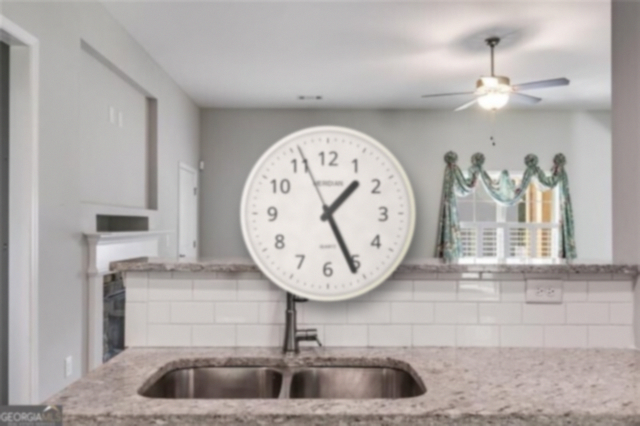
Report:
**1:25:56**
